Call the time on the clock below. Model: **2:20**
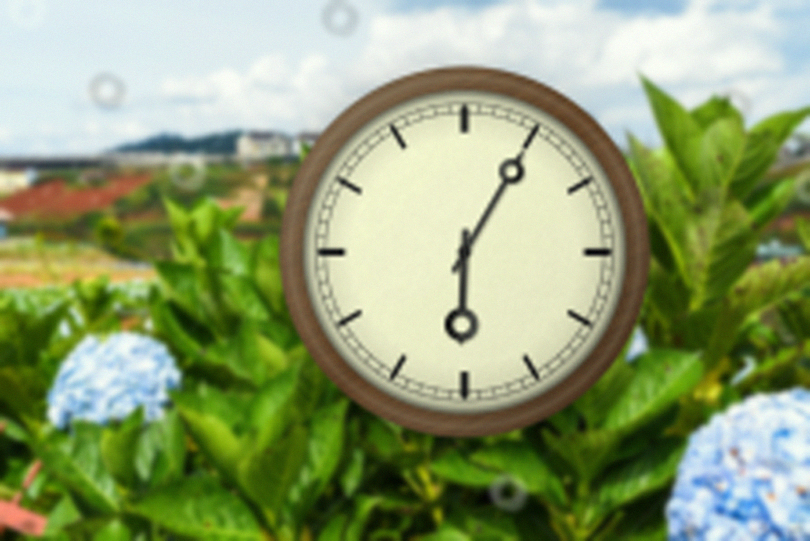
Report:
**6:05**
